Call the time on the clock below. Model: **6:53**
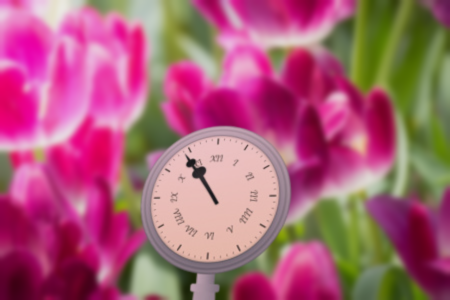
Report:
**10:54**
